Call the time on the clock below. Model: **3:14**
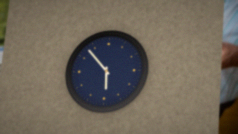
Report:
**5:53**
